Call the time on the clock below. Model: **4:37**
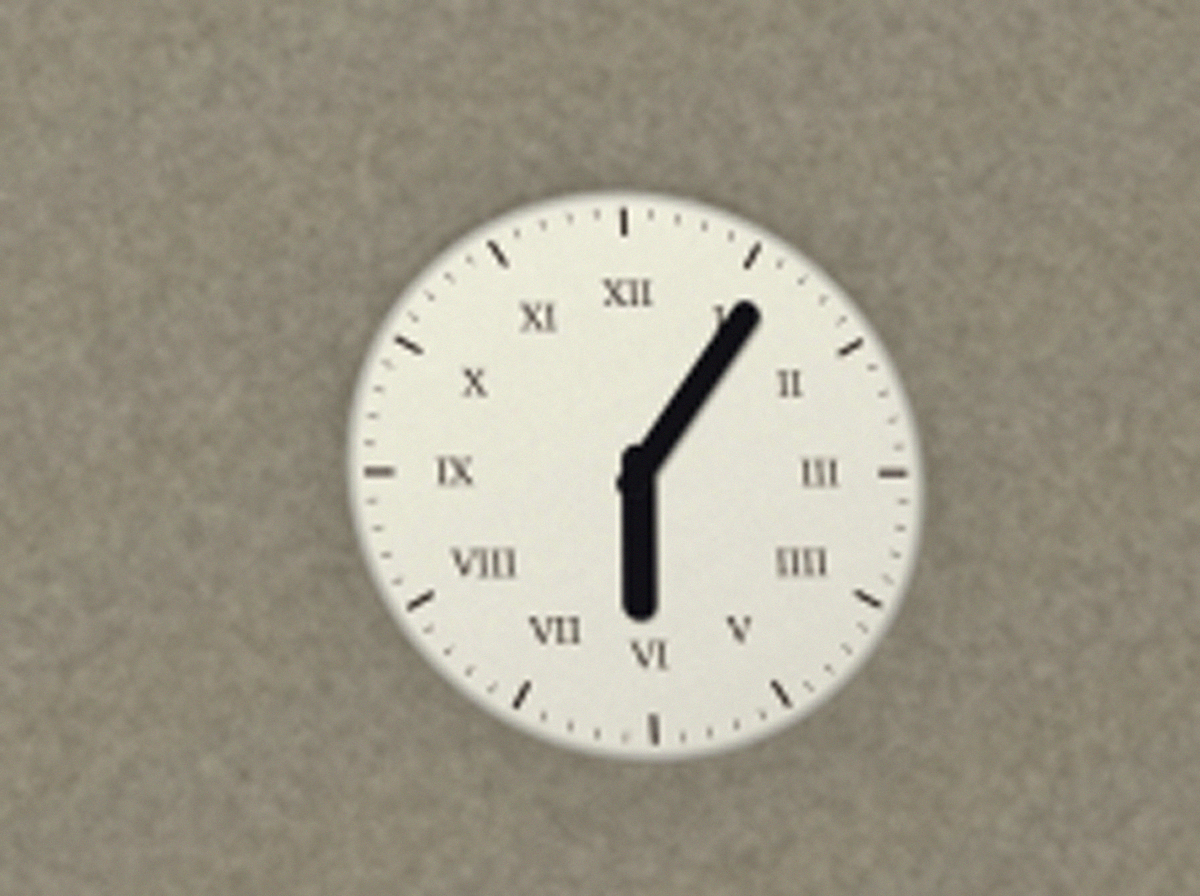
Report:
**6:06**
